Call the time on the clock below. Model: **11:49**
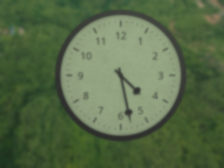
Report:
**4:28**
